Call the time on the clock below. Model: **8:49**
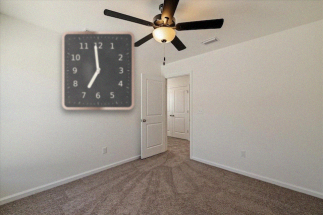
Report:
**6:59**
